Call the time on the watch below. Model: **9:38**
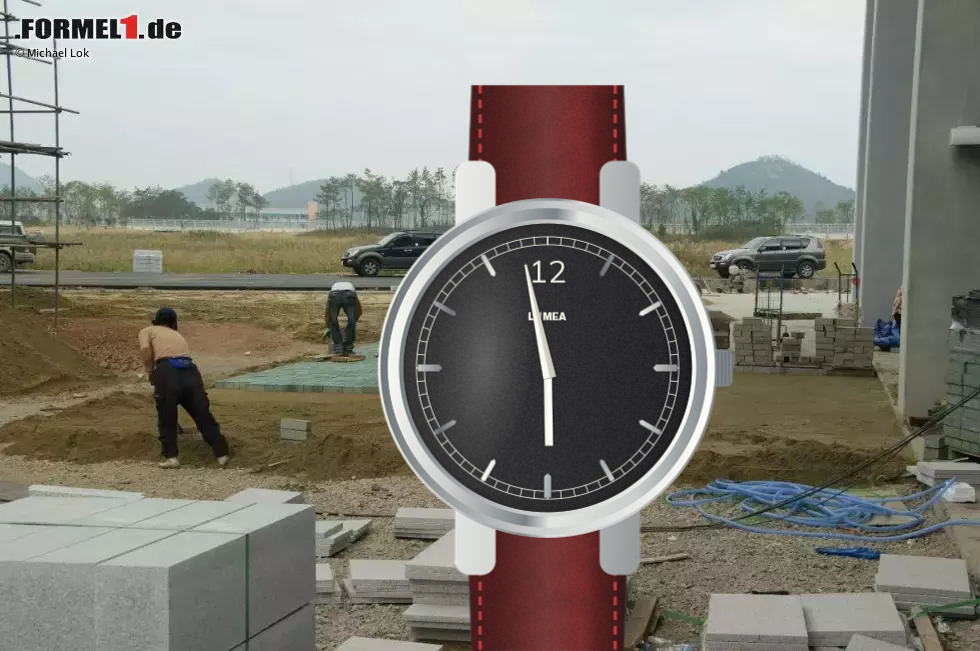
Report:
**5:58**
